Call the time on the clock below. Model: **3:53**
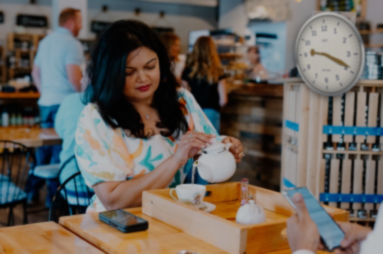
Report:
**9:19**
